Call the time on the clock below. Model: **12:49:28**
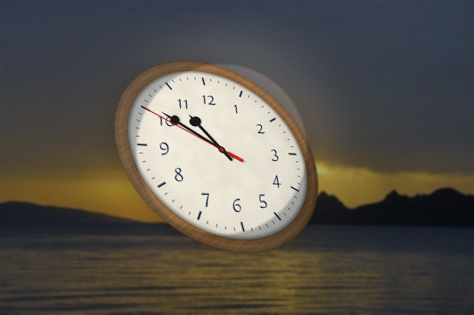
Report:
**10:50:50**
